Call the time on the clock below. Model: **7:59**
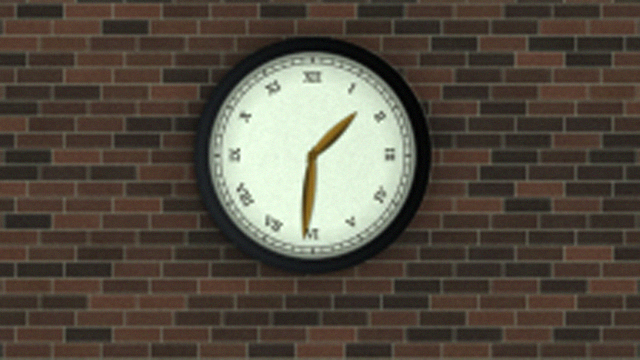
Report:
**1:31**
